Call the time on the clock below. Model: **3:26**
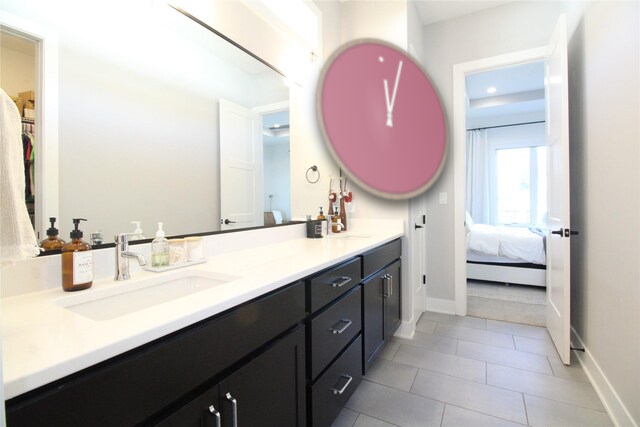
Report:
**12:04**
